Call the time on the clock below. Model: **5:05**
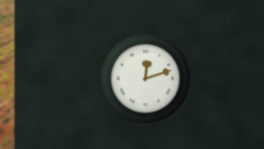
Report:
**12:12**
